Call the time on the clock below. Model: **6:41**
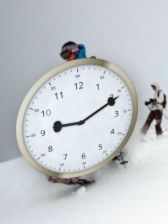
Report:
**9:11**
